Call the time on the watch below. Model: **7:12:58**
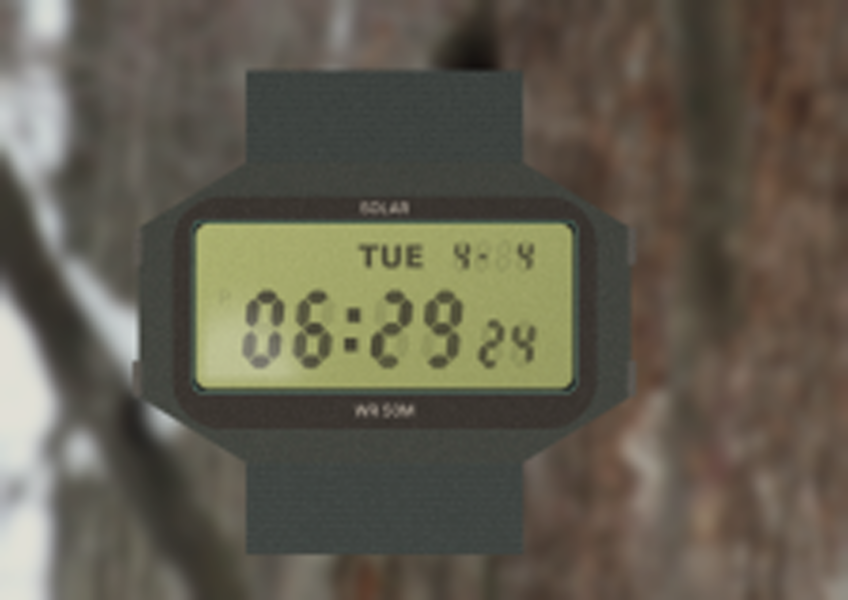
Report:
**6:29:24**
